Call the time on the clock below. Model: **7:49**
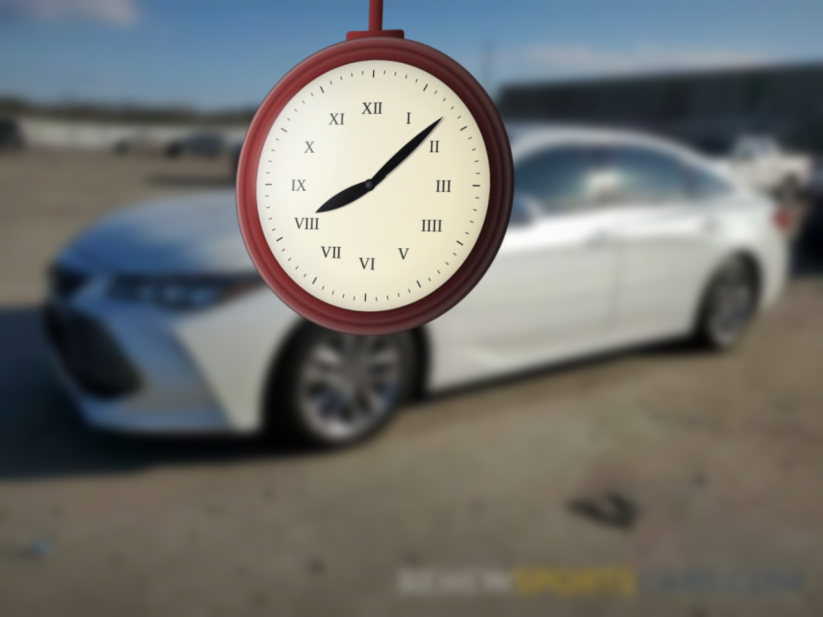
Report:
**8:08**
